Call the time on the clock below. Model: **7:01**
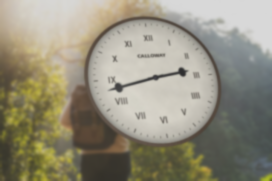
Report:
**2:43**
